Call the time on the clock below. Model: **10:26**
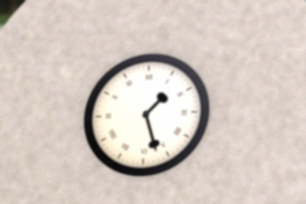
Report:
**1:27**
